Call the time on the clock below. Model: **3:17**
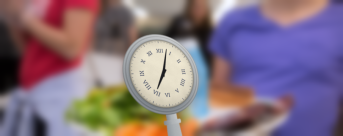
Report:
**7:03**
